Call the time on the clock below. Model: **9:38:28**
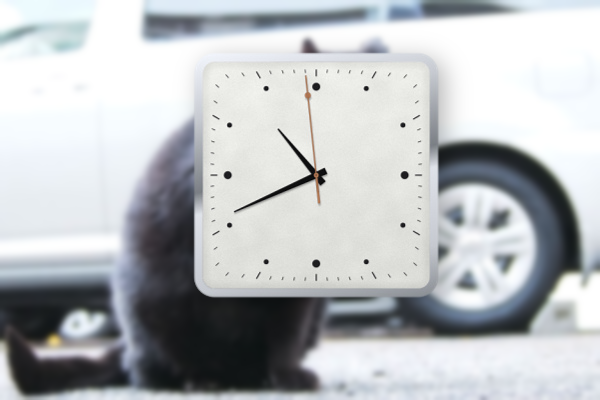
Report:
**10:40:59**
